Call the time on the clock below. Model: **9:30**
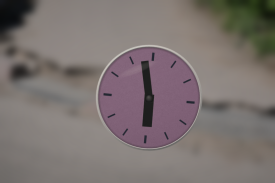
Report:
**5:58**
